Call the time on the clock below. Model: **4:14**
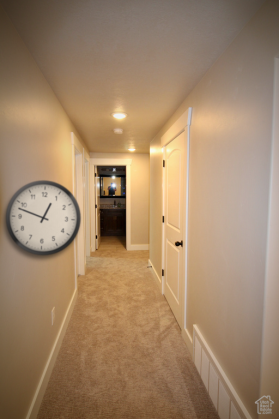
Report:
**12:48**
